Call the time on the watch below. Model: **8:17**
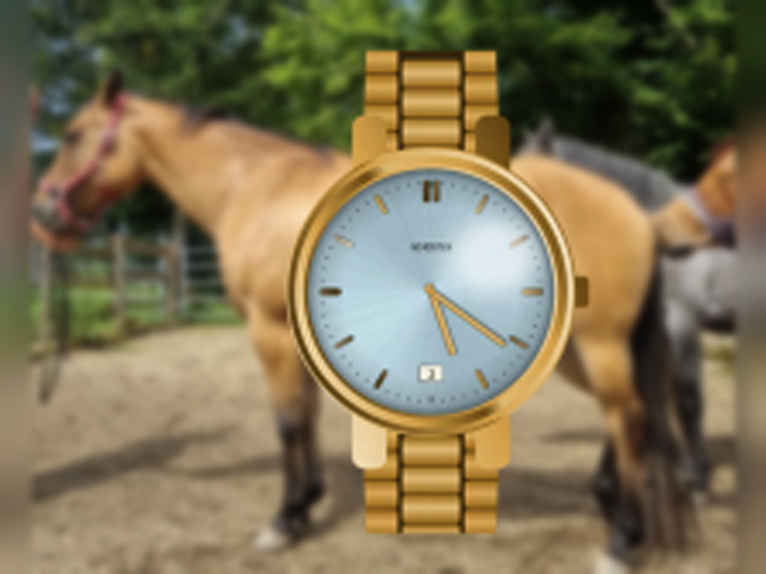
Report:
**5:21**
